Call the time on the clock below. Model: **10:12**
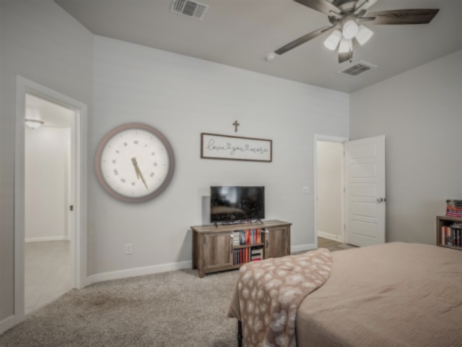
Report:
**5:25**
